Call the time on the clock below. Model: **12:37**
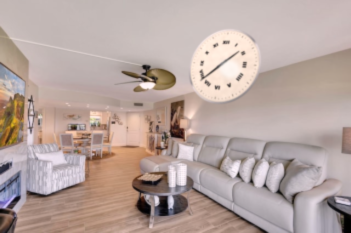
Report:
**1:38**
